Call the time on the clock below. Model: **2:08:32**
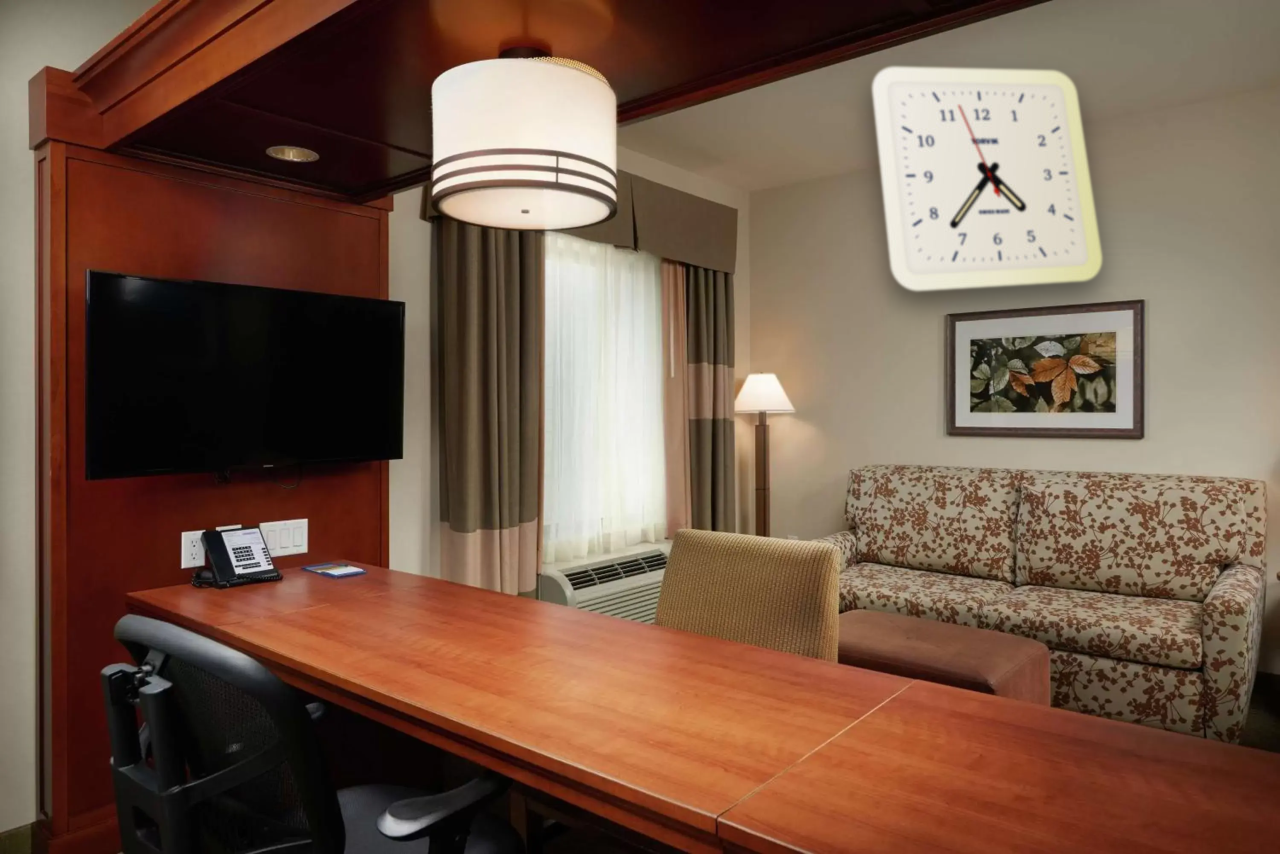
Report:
**4:36:57**
